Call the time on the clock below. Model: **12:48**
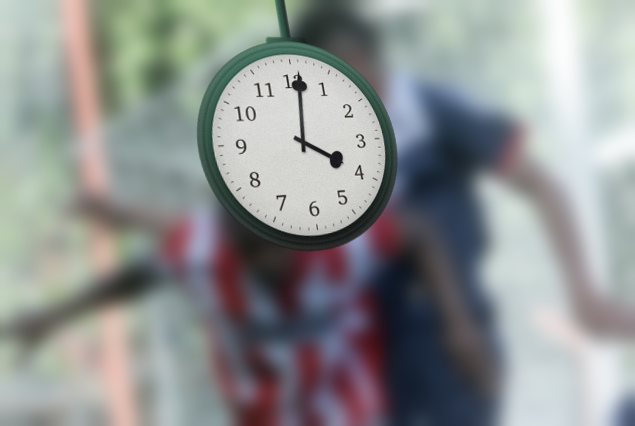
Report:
**4:01**
